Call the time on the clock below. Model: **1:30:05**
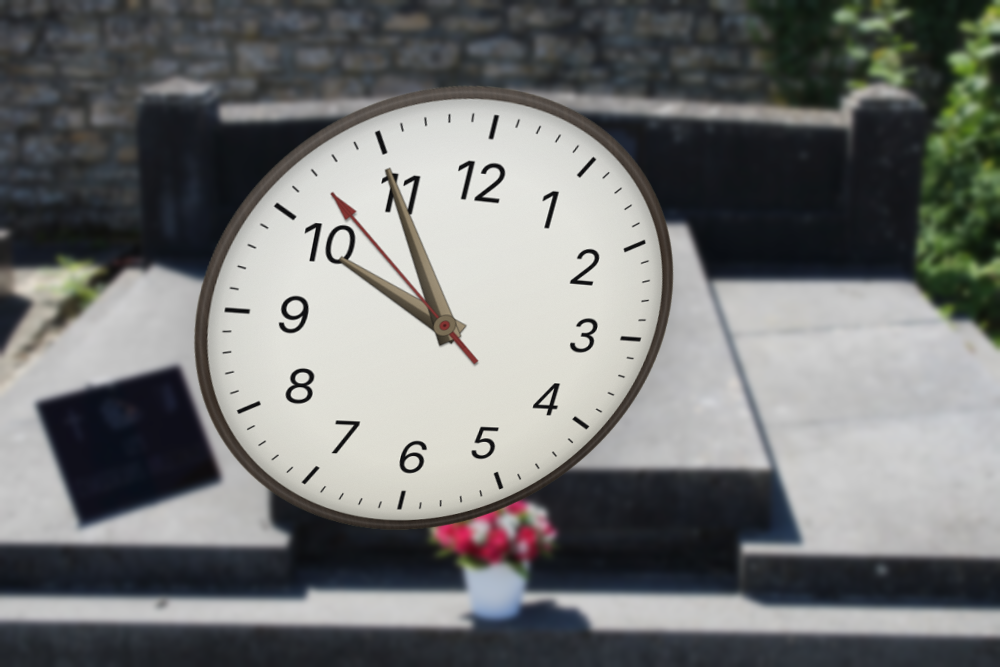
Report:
**9:54:52**
